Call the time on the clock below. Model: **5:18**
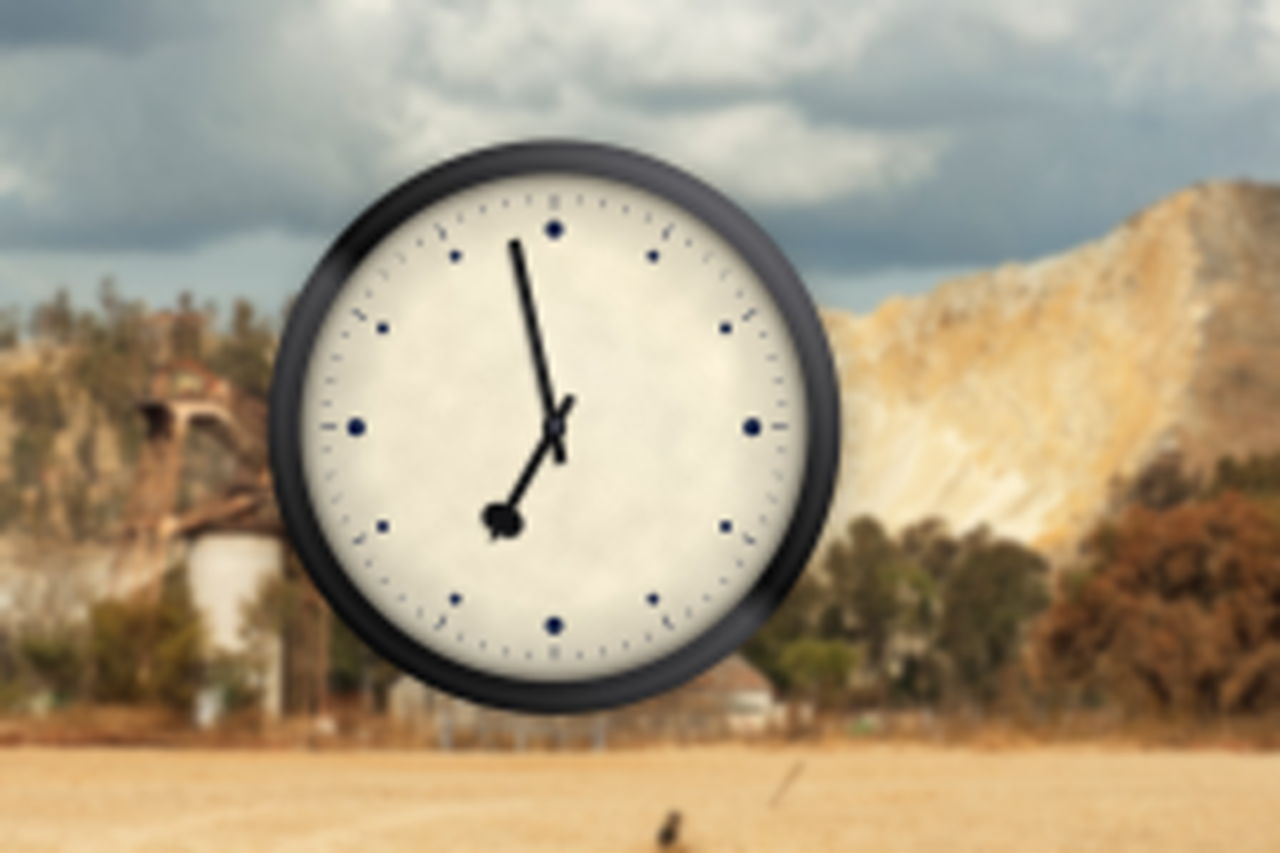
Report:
**6:58**
